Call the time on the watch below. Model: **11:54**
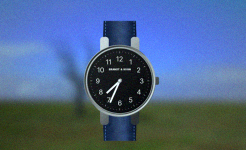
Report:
**7:34**
